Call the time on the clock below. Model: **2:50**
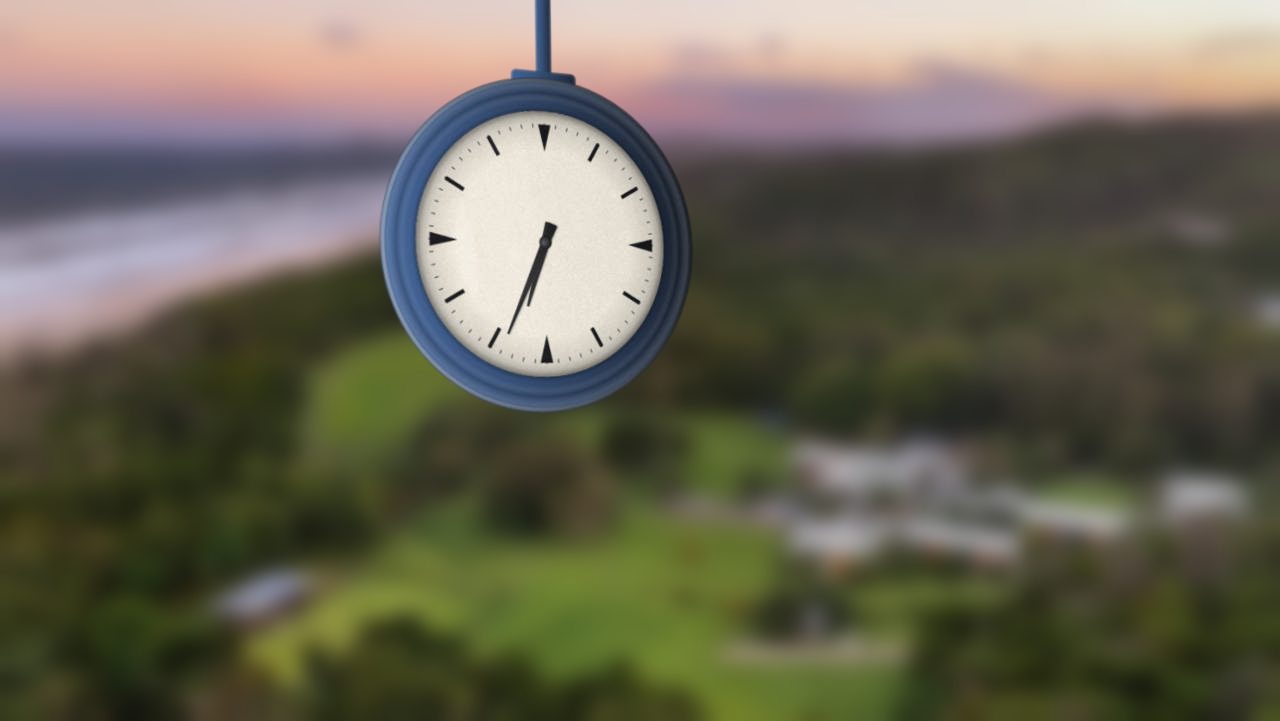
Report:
**6:34**
